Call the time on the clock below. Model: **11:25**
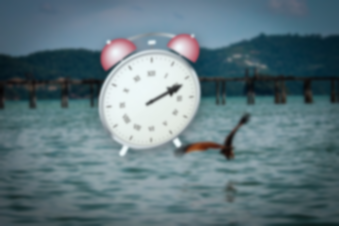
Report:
**2:11**
